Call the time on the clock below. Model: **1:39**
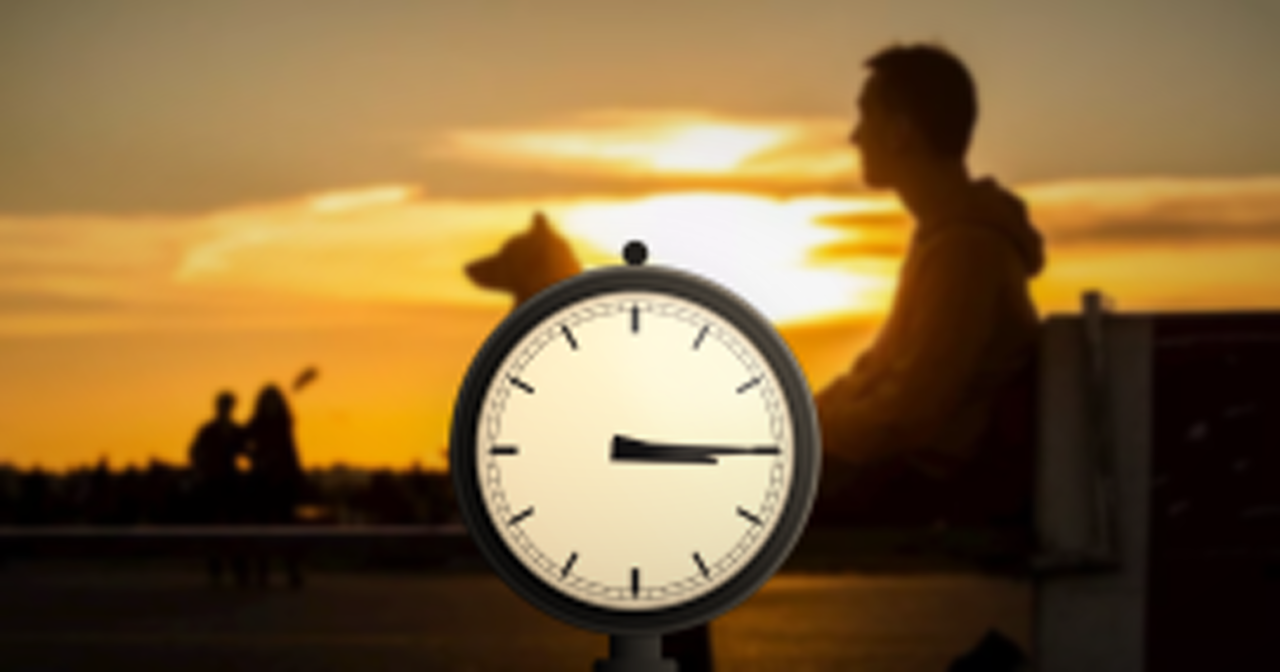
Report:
**3:15**
